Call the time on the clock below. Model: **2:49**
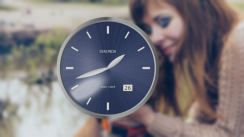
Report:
**1:42**
